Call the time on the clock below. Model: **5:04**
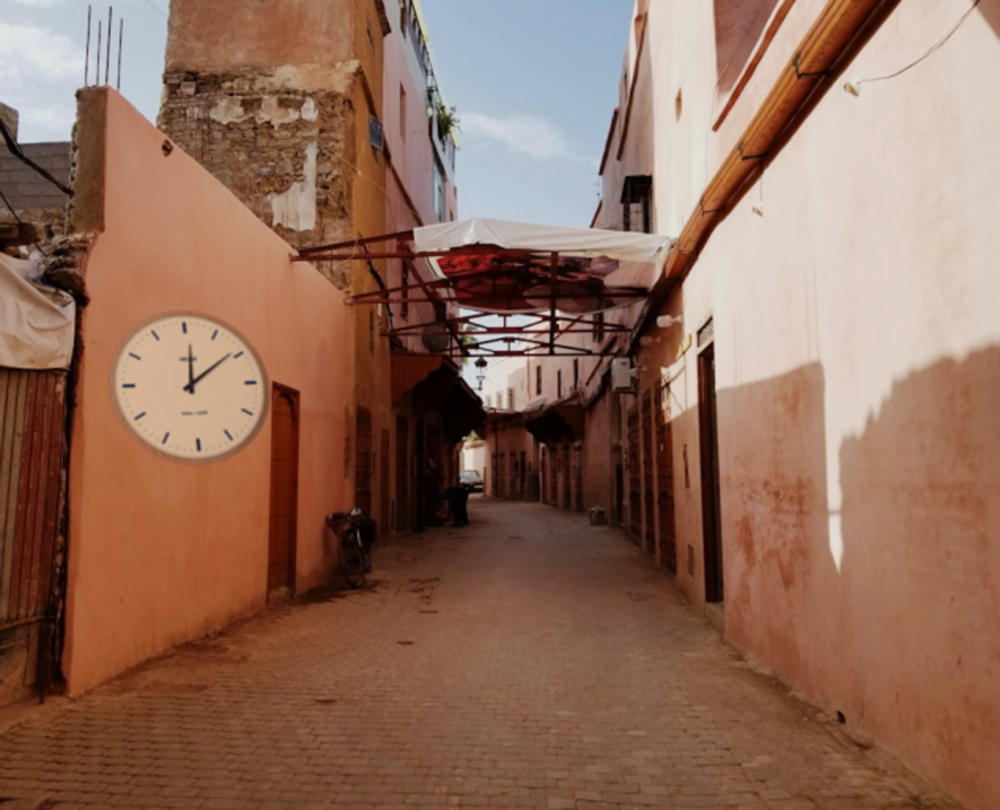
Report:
**12:09**
